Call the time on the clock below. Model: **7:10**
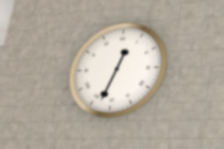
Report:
**12:33**
